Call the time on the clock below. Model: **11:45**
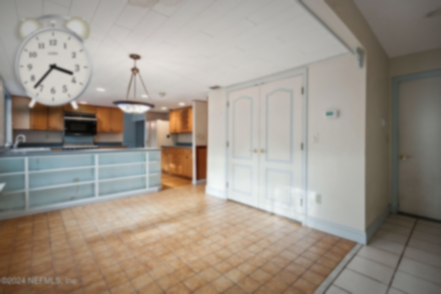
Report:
**3:37**
